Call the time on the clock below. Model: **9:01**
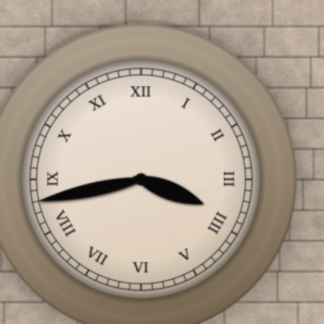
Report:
**3:43**
